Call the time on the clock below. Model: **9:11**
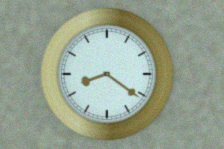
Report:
**8:21**
